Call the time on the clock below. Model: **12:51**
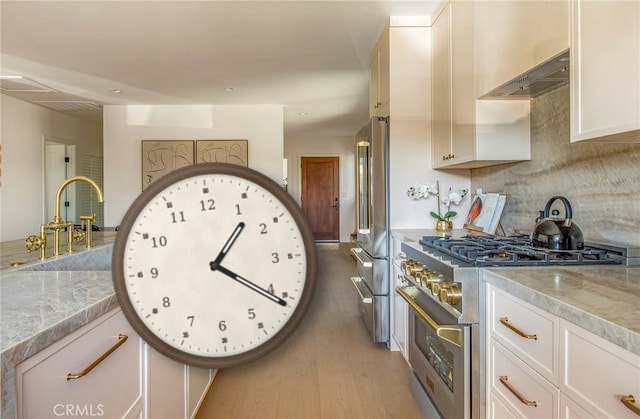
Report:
**1:21**
